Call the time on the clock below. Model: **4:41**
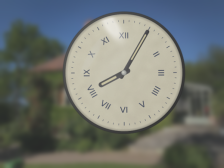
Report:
**8:05**
